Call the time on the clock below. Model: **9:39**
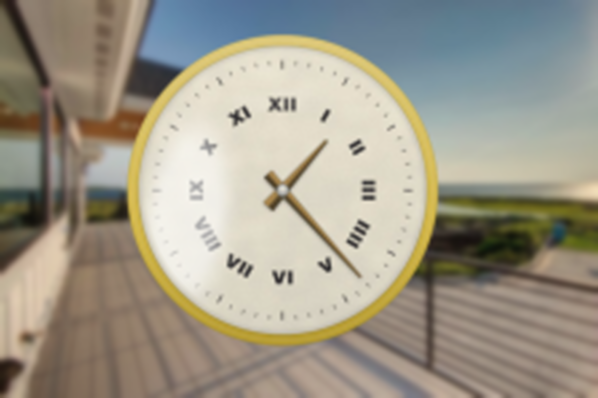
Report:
**1:23**
